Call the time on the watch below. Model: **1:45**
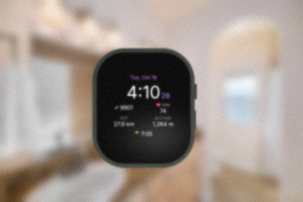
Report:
**4:10**
